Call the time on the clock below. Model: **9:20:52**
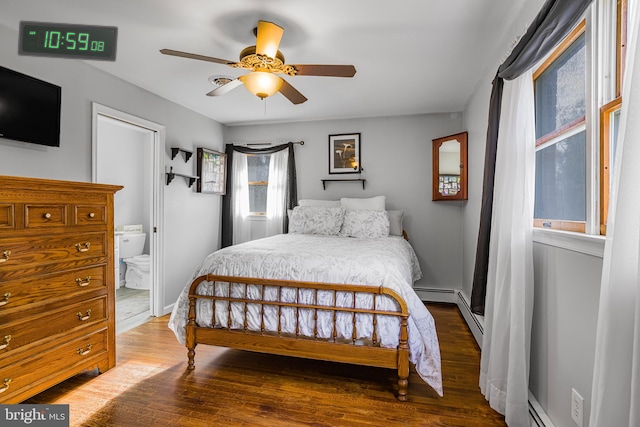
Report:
**10:59:08**
